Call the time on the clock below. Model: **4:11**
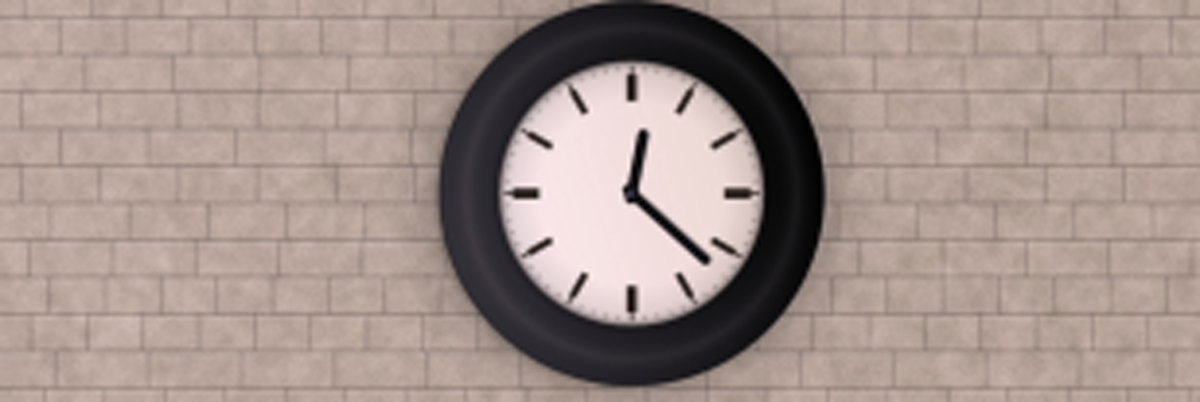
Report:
**12:22**
